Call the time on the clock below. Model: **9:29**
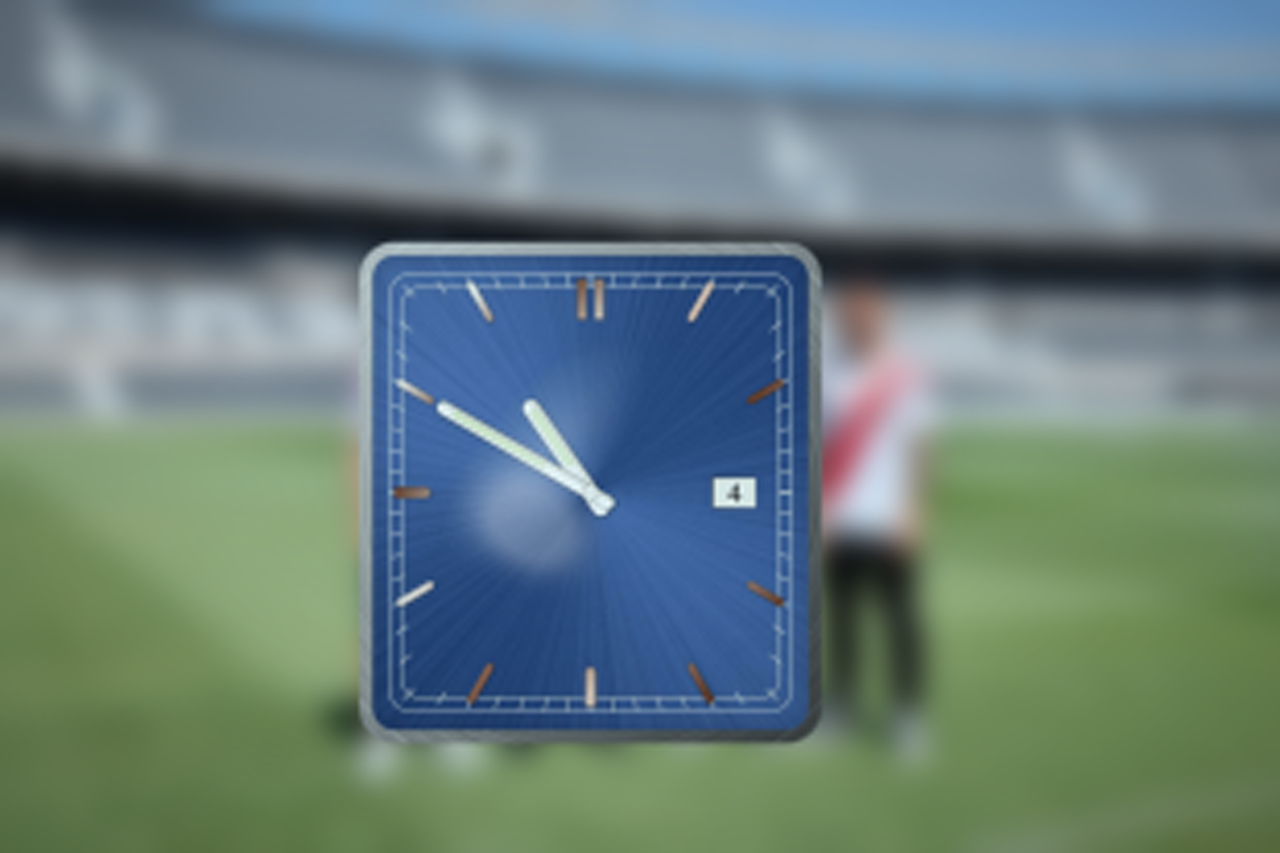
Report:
**10:50**
